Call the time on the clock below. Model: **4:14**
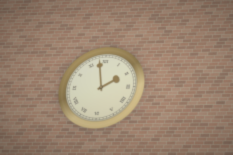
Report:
**1:58**
